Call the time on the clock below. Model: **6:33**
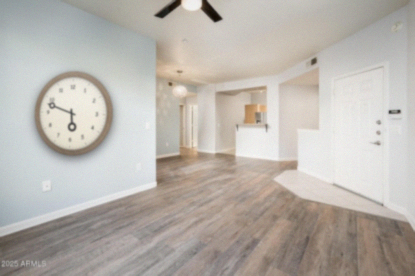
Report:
**5:48**
